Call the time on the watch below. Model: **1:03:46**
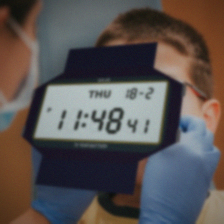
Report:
**11:48:41**
